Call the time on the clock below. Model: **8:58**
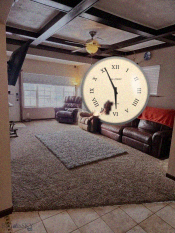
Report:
**5:56**
